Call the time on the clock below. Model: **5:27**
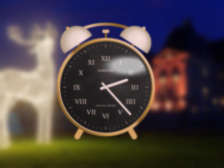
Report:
**2:23**
